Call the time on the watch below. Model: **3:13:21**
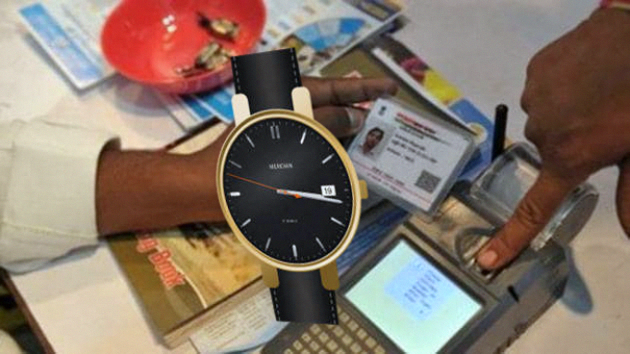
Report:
**3:16:48**
